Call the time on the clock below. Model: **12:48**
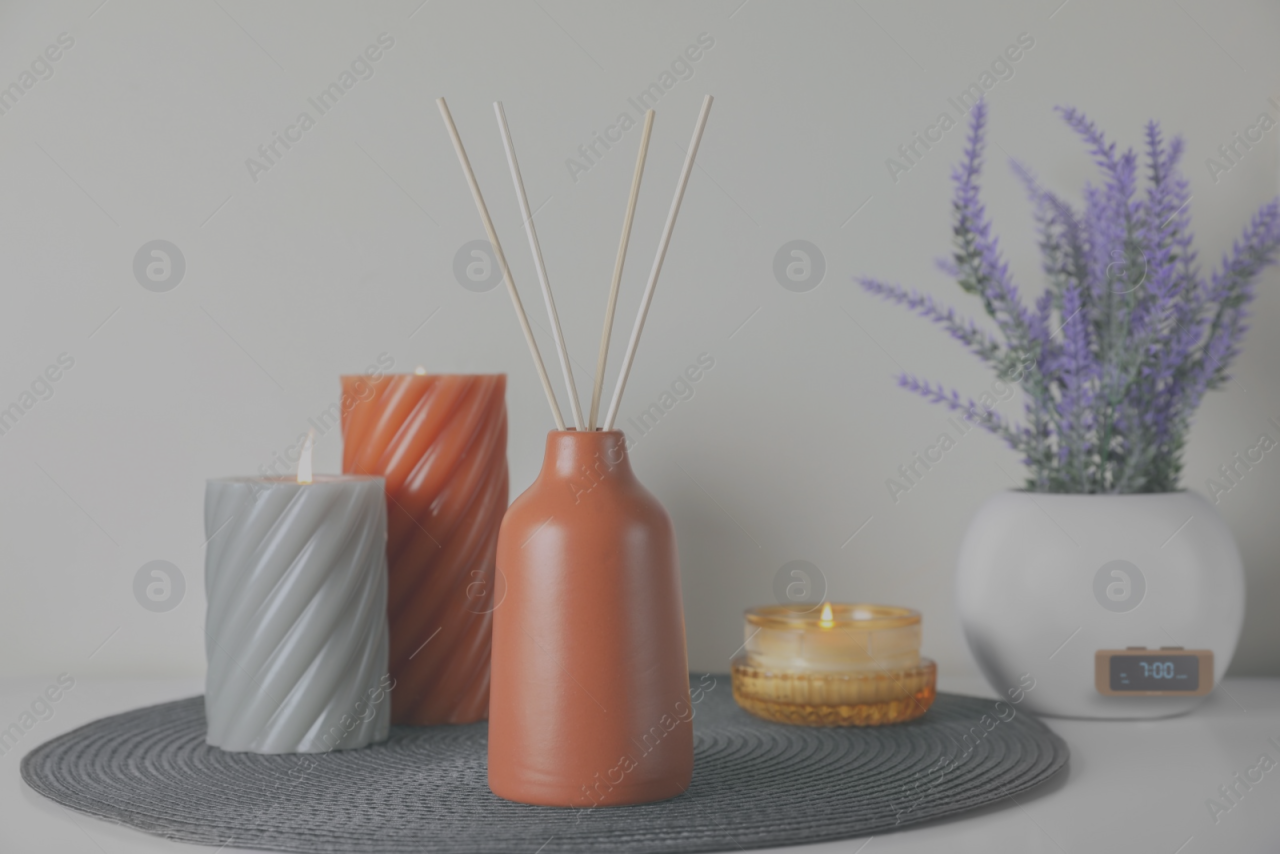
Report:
**7:00**
